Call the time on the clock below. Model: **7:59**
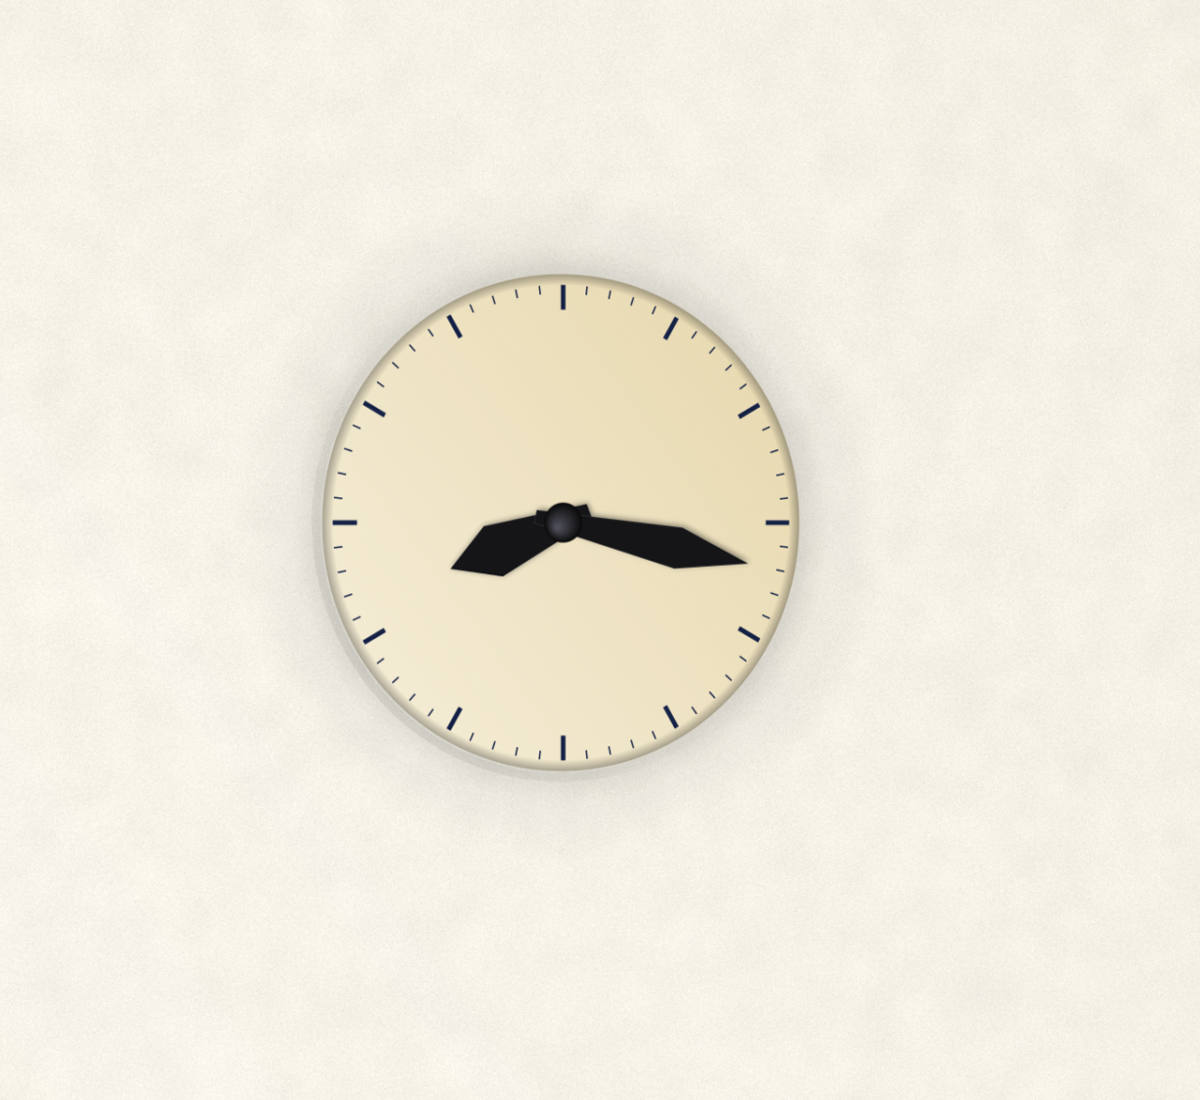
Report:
**8:17**
